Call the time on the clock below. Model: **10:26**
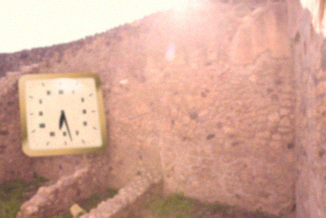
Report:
**6:28**
